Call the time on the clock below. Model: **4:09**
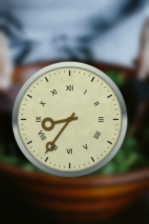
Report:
**8:36**
